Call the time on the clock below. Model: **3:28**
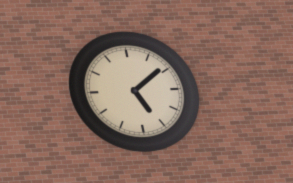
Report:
**5:09**
